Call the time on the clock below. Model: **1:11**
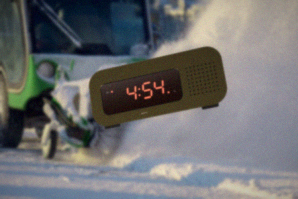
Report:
**4:54**
